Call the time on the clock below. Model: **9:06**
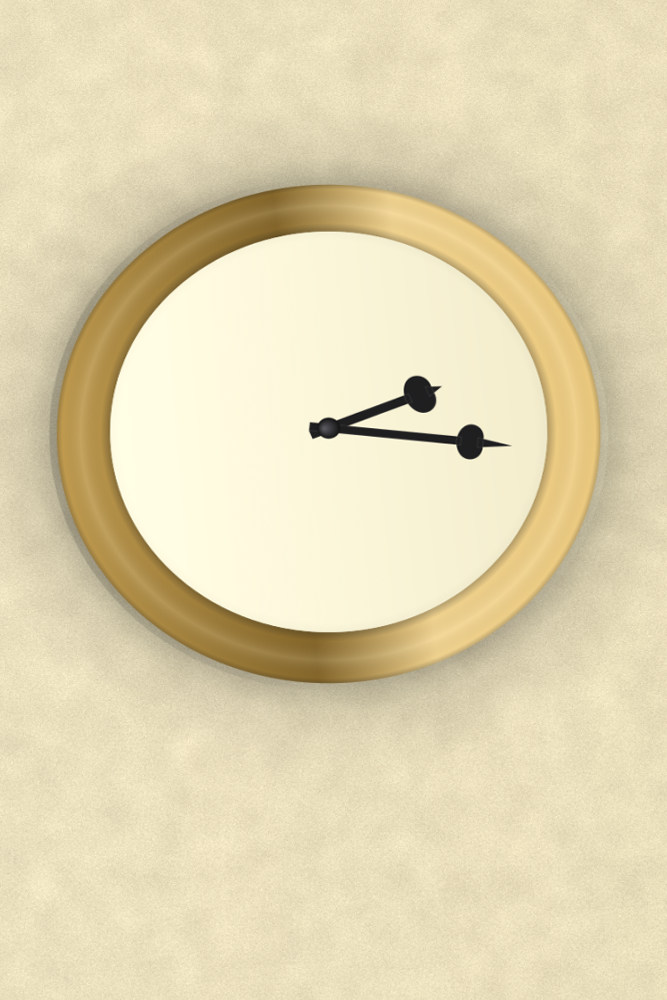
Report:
**2:16**
